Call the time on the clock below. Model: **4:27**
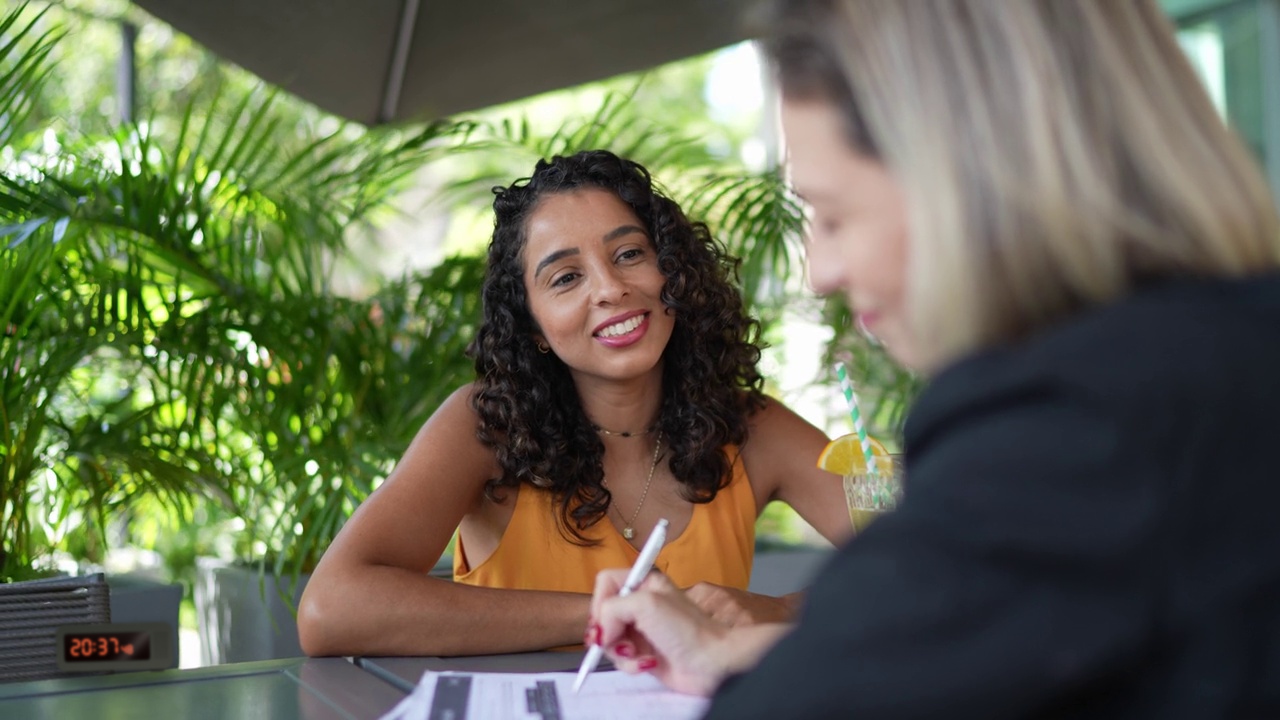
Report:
**20:37**
